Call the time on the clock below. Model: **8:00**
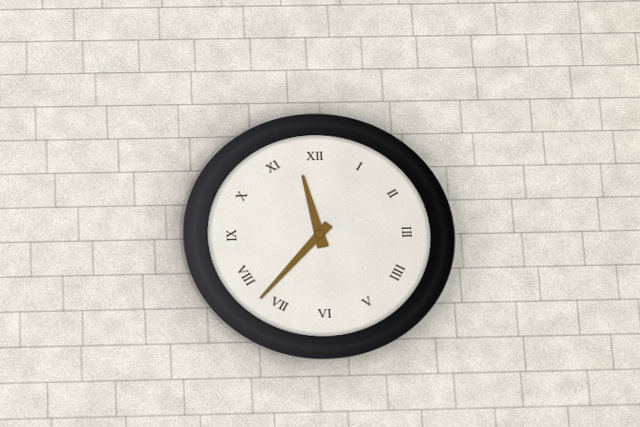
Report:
**11:37**
